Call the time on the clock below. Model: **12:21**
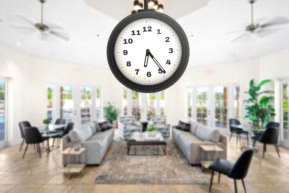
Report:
**6:24**
